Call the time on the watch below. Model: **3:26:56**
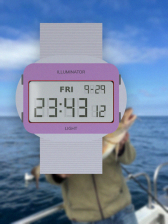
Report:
**23:43:12**
